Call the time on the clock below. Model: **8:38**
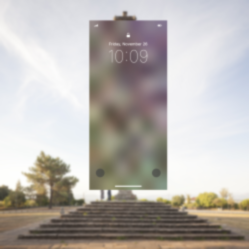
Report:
**10:09**
